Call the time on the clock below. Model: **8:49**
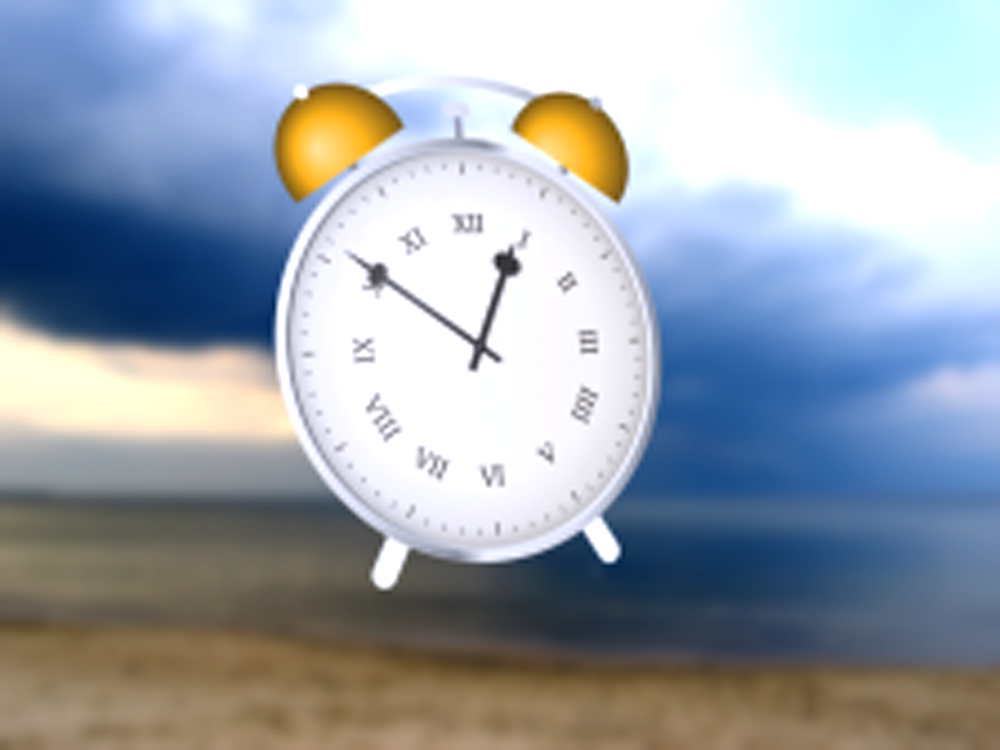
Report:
**12:51**
